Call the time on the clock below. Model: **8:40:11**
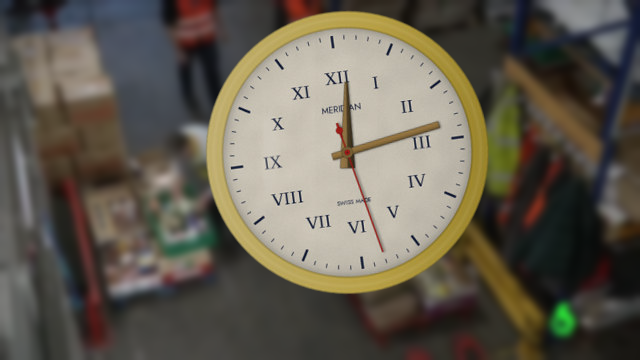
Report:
**12:13:28**
